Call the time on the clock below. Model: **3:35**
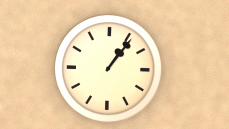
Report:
**1:06**
